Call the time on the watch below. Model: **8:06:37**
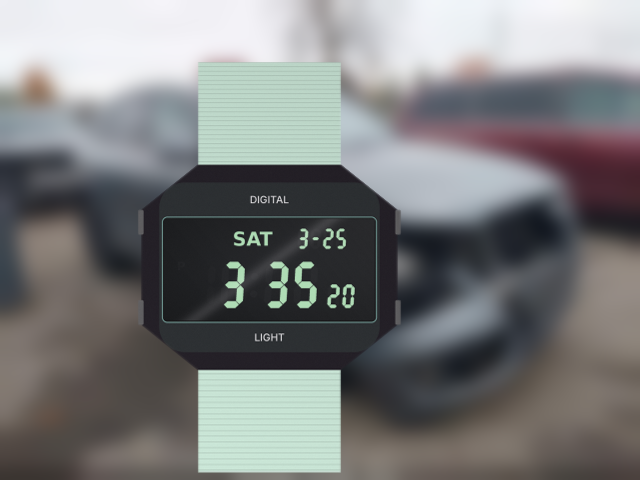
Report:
**3:35:20**
